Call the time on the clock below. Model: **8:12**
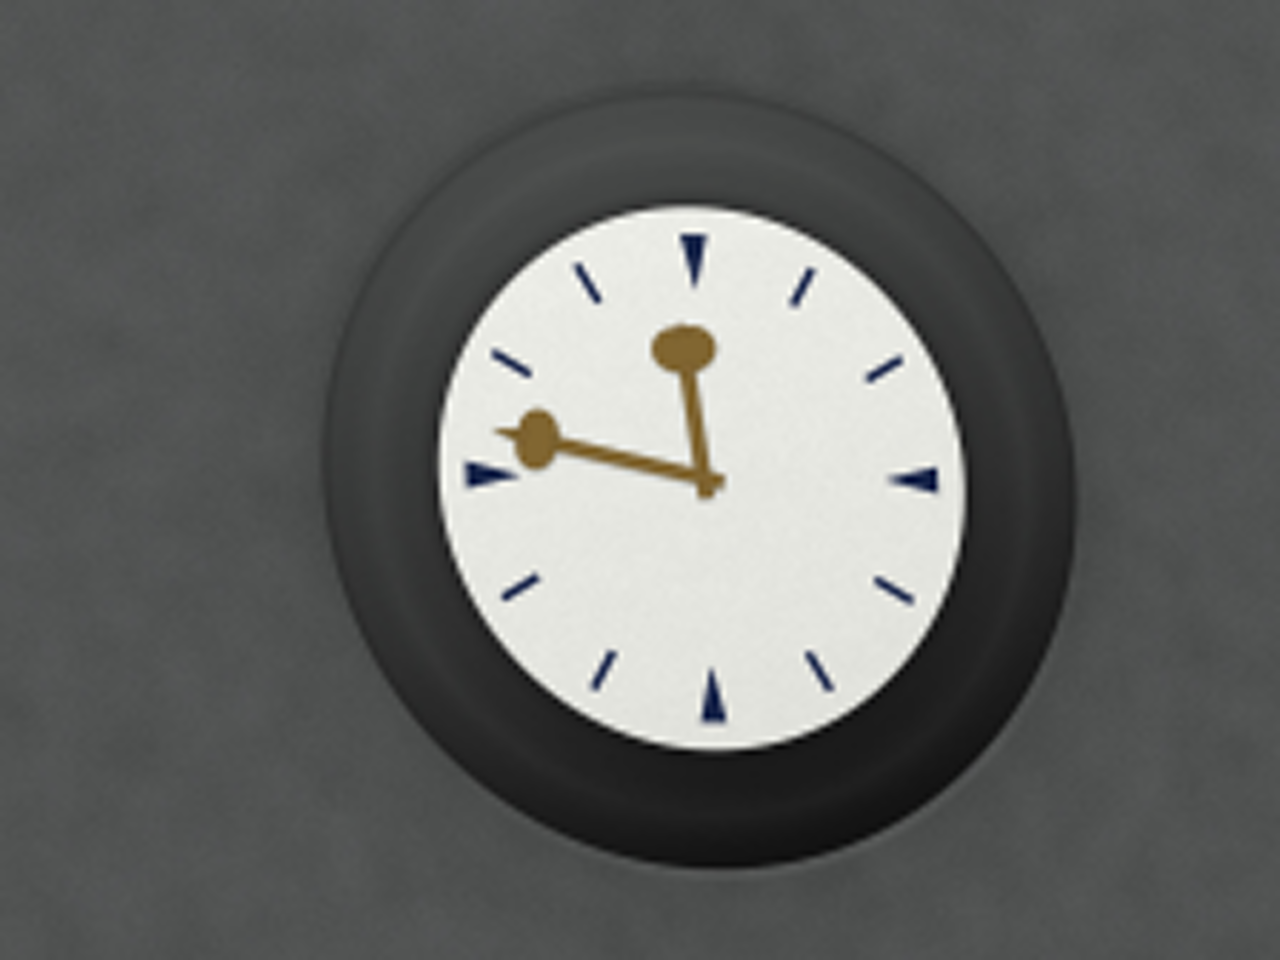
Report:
**11:47**
